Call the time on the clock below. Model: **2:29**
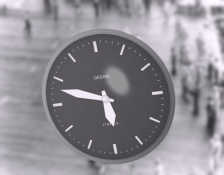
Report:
**5:48**
